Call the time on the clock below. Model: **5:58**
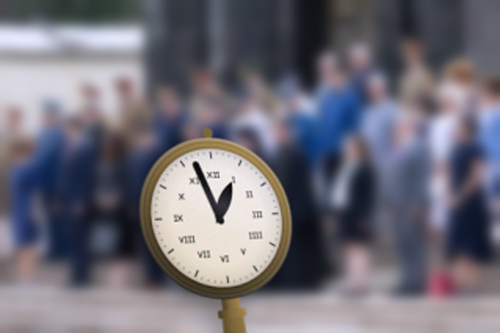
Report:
**12:57**
